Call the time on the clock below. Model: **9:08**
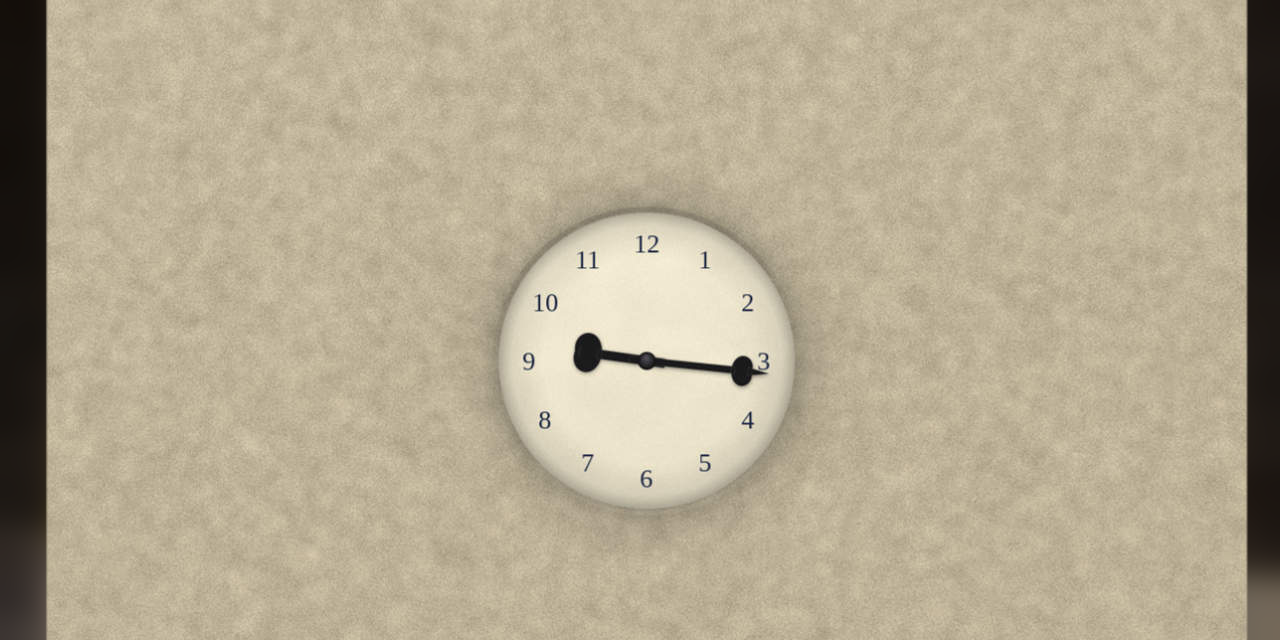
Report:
**9:16**
